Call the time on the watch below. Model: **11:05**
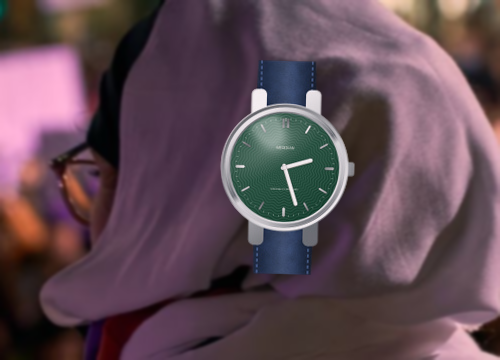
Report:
**2:27**
